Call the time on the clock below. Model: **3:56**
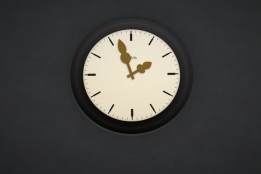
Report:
**1:57**
